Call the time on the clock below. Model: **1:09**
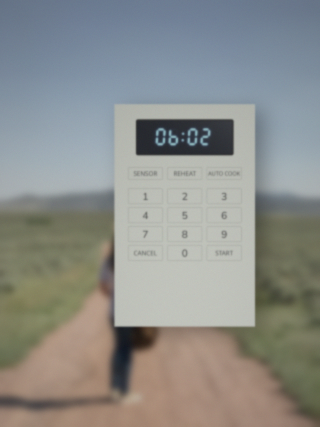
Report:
**6:02**
